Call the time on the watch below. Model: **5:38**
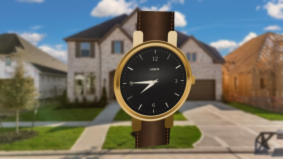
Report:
**7:45**
